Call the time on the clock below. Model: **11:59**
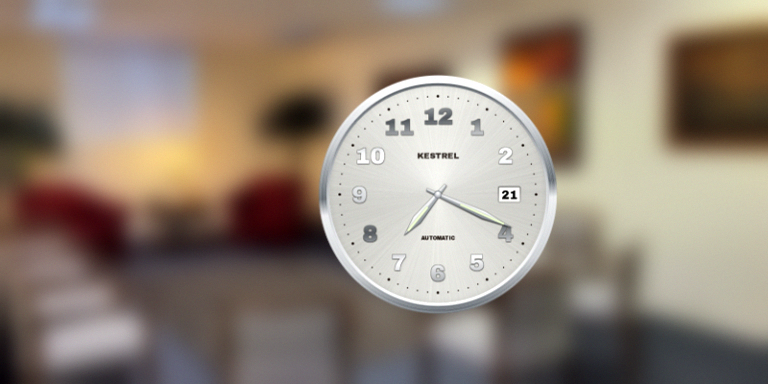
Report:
**7:19**
